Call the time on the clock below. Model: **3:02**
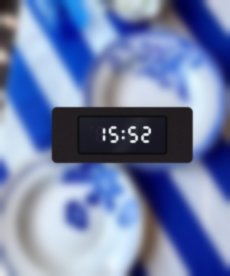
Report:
**15:52**
